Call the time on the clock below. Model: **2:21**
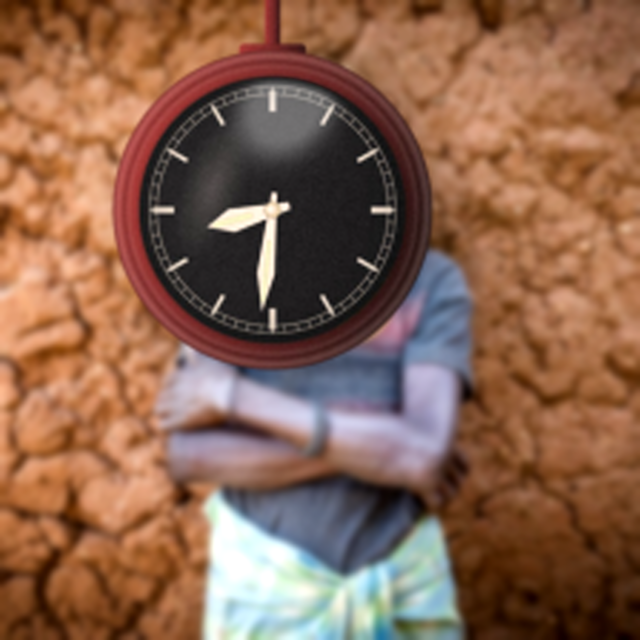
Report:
**8:31**
